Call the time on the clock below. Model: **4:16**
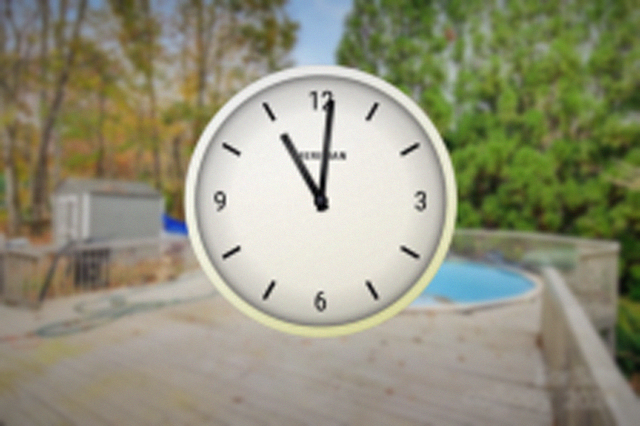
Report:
**11:01**
